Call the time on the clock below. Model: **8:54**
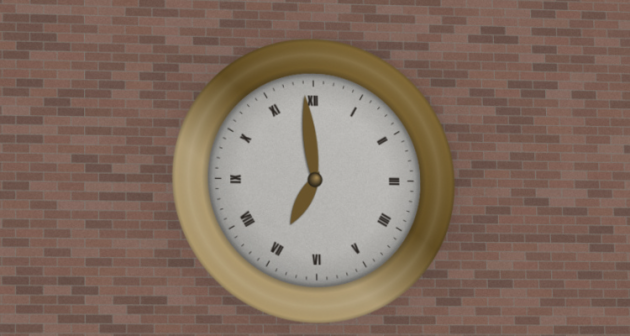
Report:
**6:59**
